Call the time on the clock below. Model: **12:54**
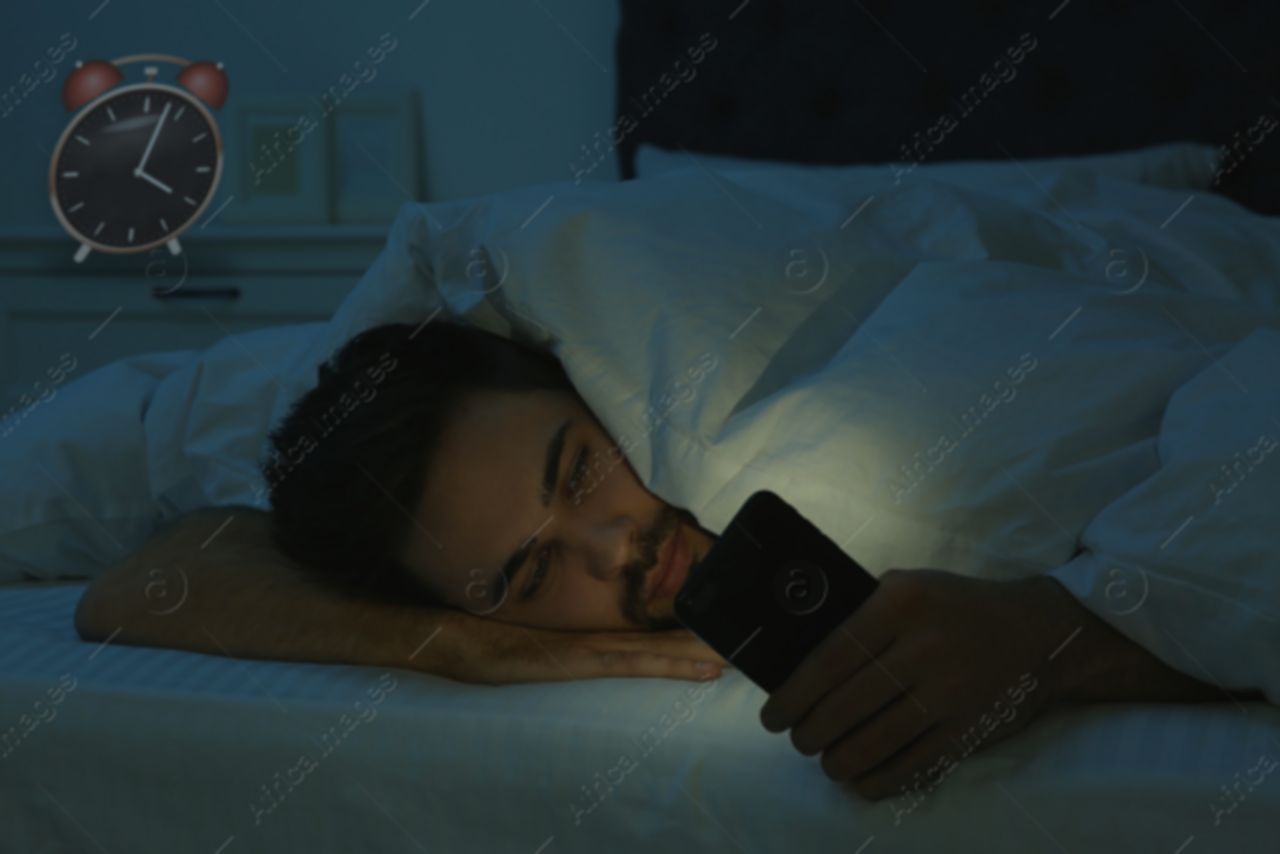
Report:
**4:03**
